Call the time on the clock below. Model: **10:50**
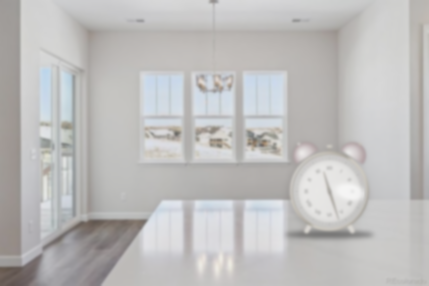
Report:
**11:27**
